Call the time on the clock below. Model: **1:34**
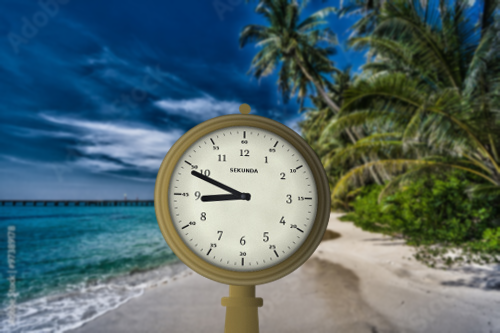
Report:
**8:49**
